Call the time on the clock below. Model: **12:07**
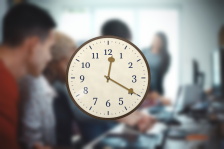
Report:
**12:20**
